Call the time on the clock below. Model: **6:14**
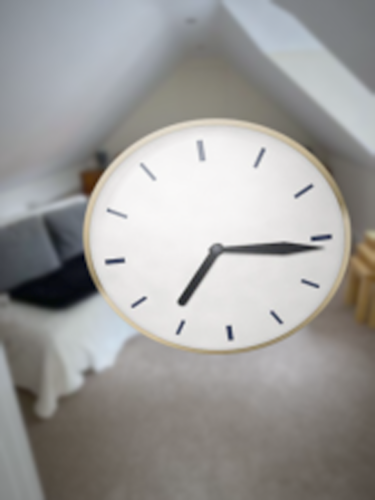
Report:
**7:16**
